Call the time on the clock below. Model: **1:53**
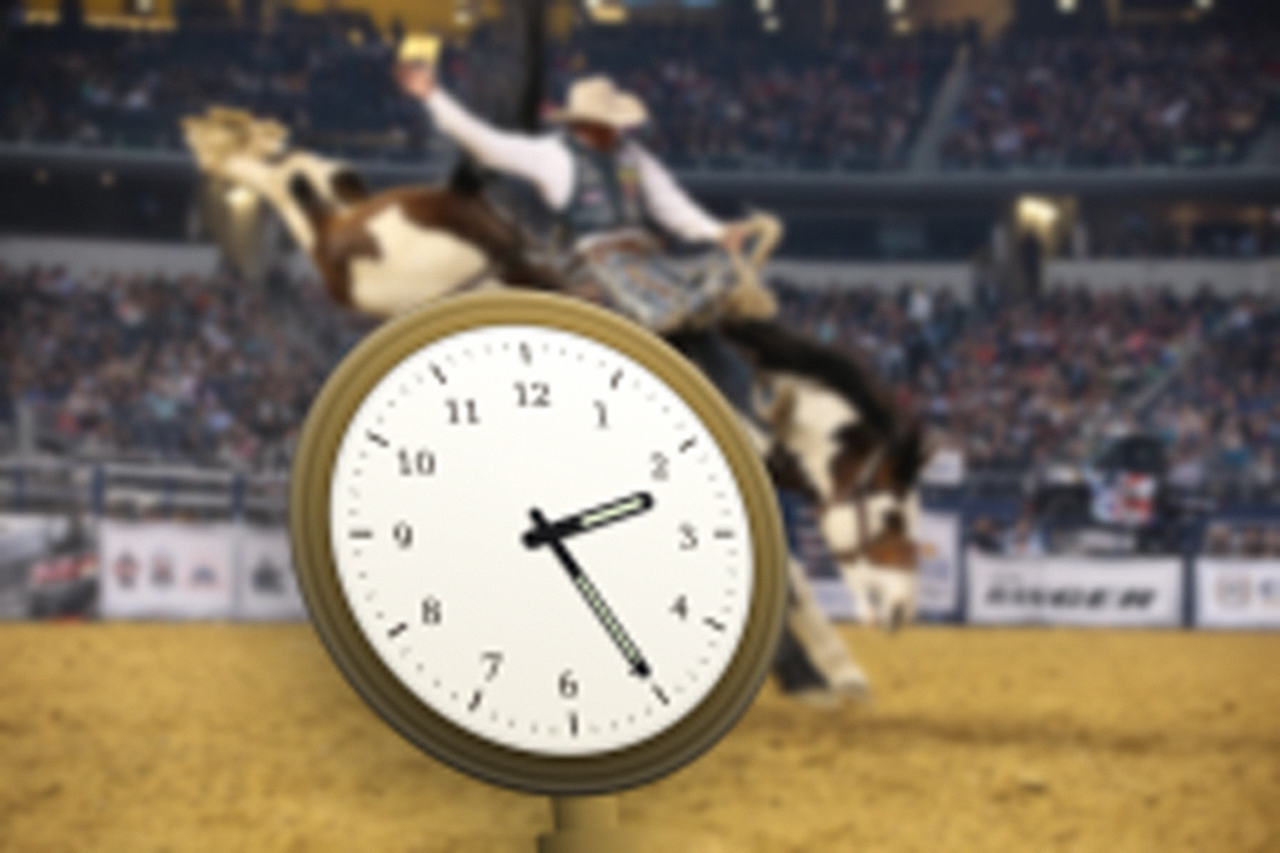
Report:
**2:25**
